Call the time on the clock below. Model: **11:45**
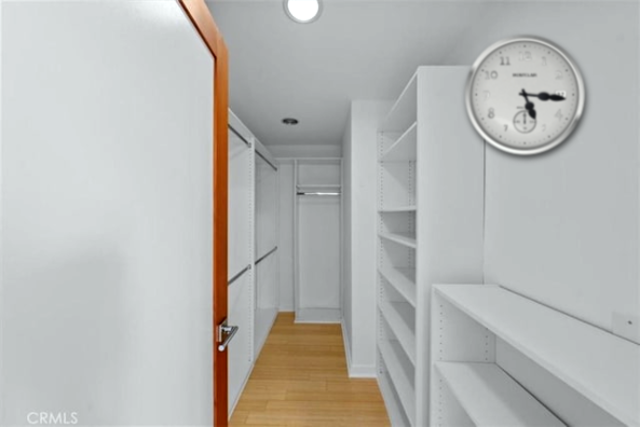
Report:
**5:16**
